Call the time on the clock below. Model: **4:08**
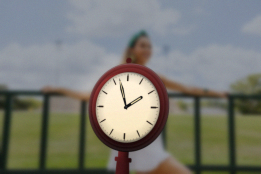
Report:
**1:57**
